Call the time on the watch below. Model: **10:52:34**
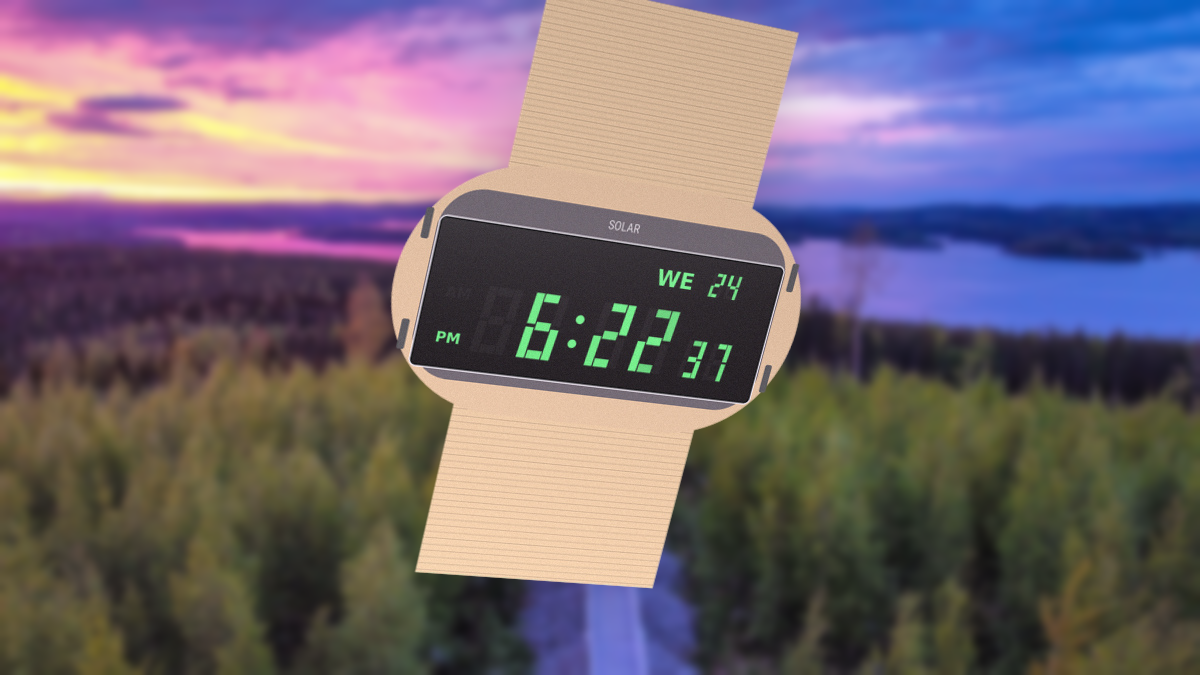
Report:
**6:22:37**
